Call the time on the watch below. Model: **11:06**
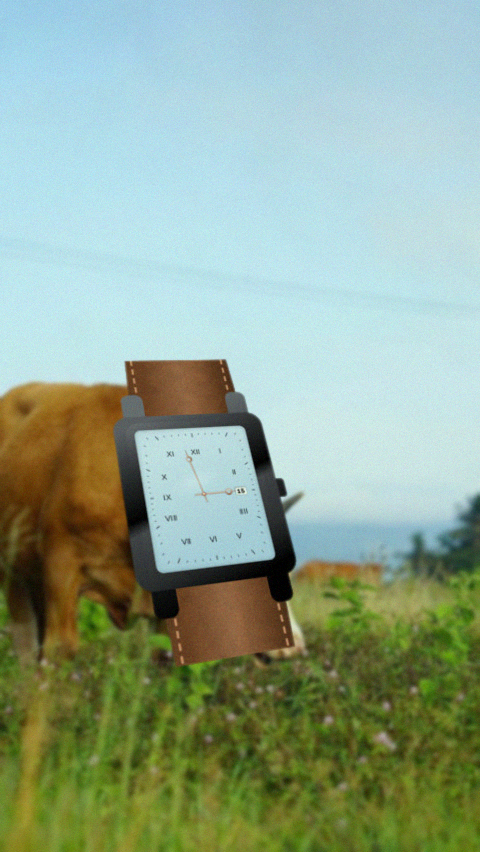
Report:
**2:58**
